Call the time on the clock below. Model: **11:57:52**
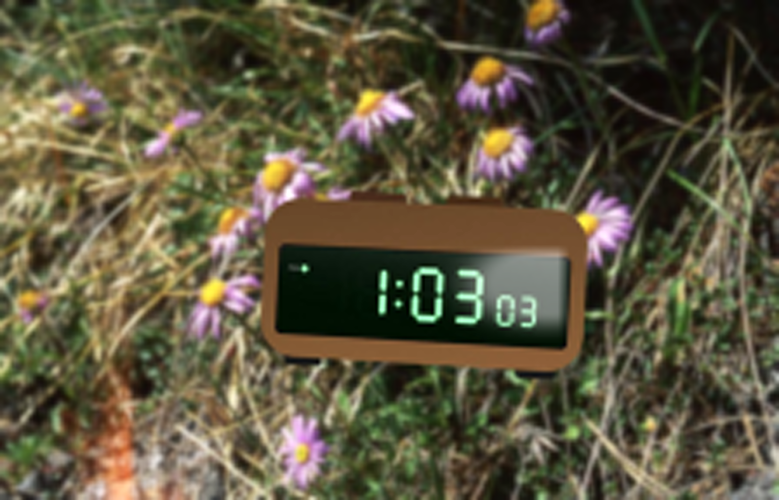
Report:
**1:03:03**
